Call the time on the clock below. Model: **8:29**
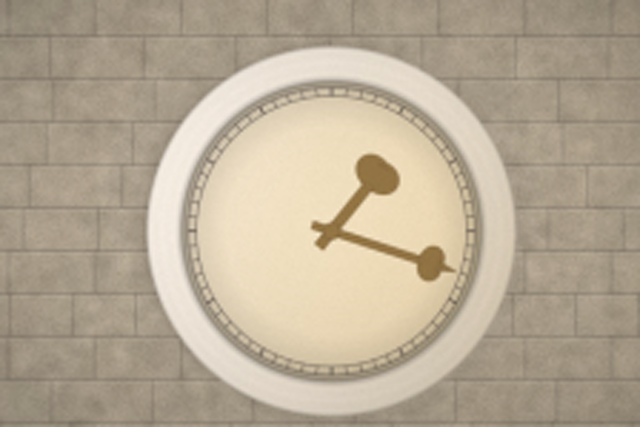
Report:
**1:18**
